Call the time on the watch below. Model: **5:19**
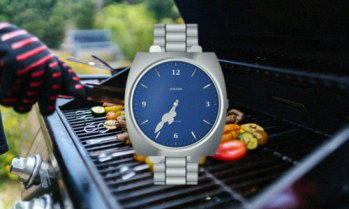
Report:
**6:36**
